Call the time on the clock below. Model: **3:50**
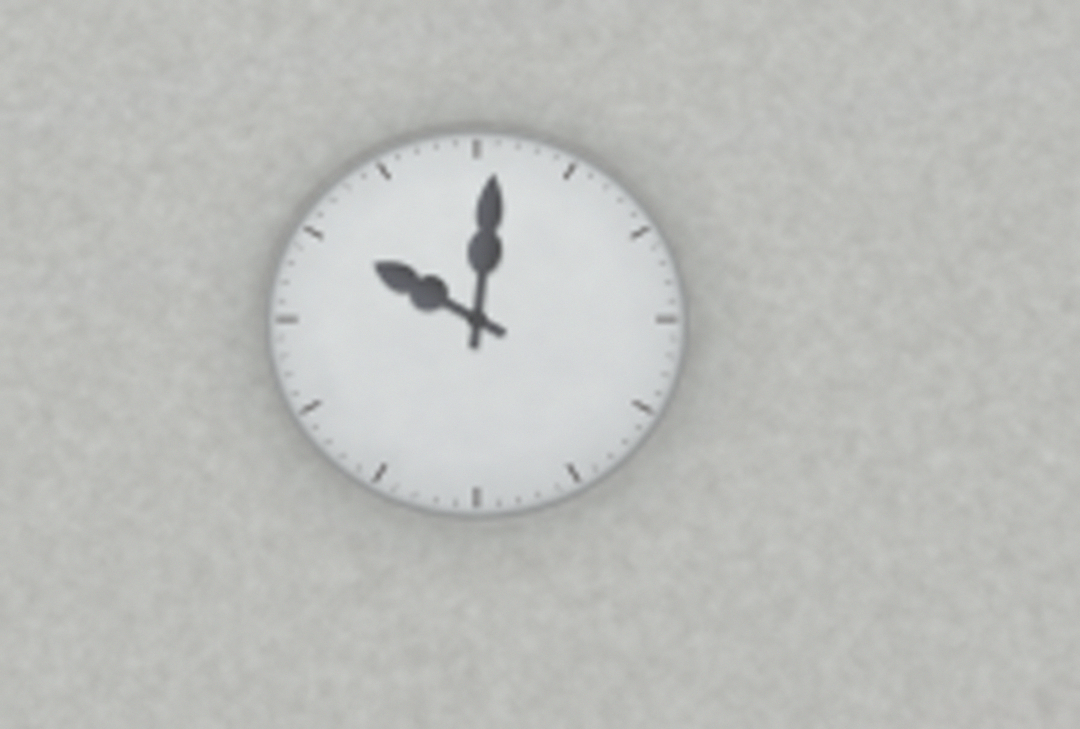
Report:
**10:01**
